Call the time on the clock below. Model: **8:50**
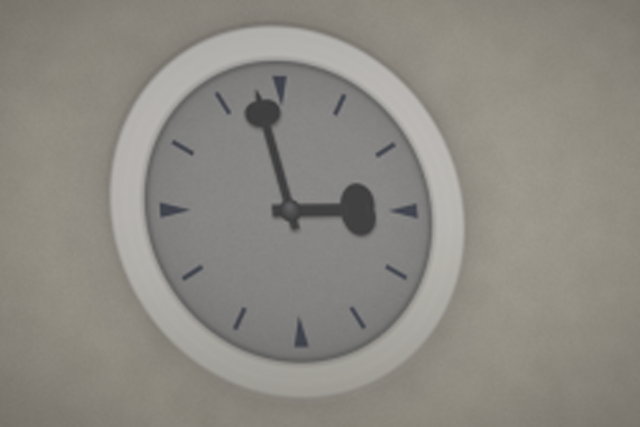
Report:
**2:58**
